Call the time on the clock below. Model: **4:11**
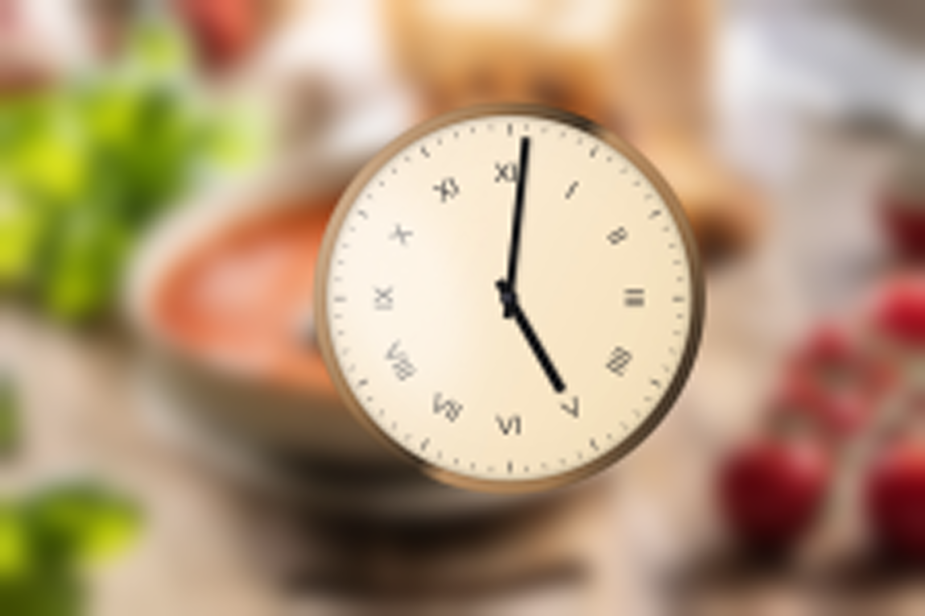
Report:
**5:01**
